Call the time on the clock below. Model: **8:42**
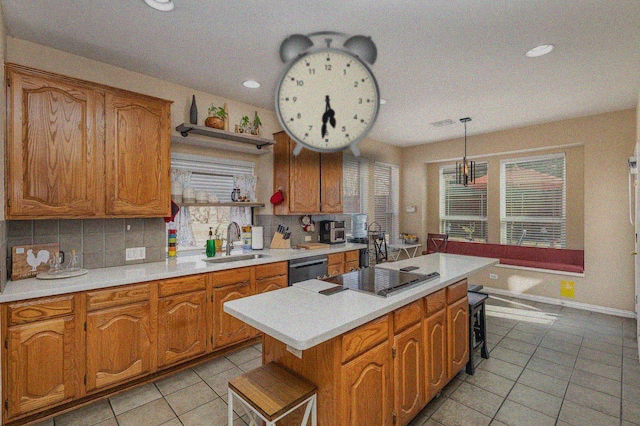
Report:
**5:31**
